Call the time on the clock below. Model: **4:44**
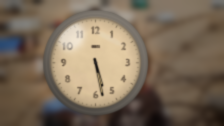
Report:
**5:28**
